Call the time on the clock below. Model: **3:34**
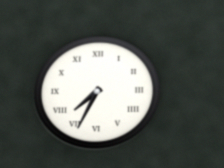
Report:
**7:34**
